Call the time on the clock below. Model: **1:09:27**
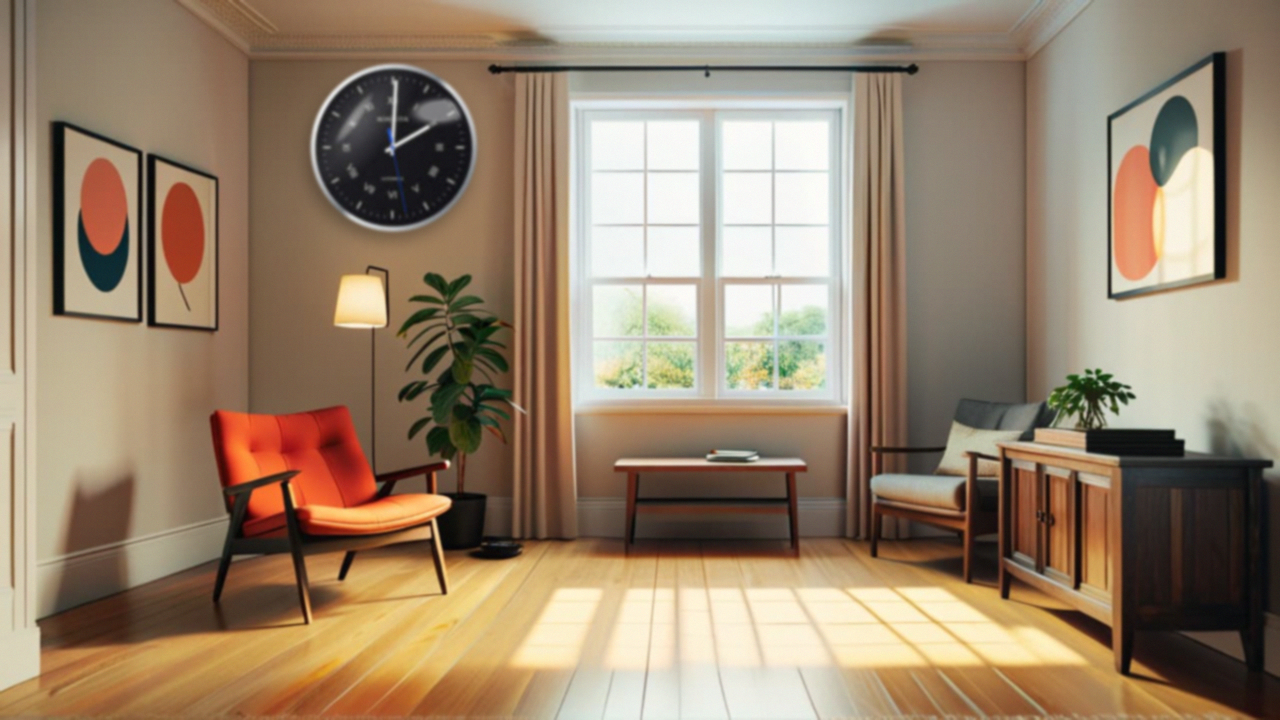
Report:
**2:00:28**
